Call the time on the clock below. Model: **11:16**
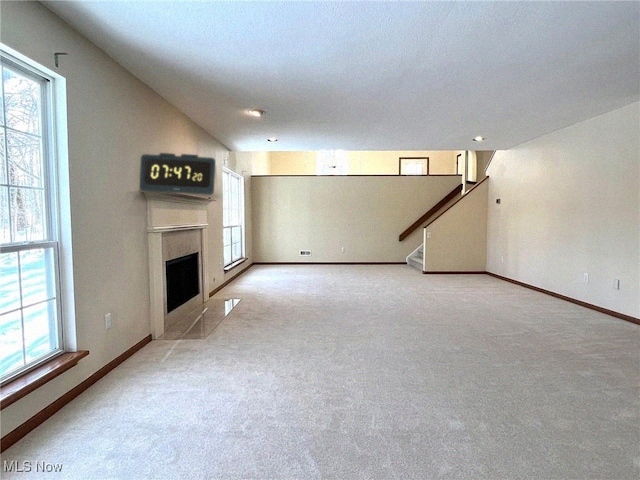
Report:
**7:47**
